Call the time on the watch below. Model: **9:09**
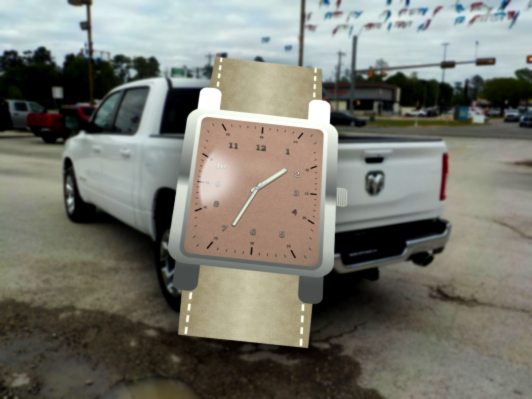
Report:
**1:34**
